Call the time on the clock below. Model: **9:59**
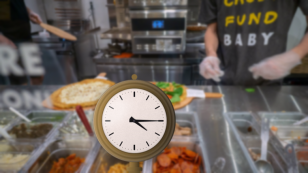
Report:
**4:15**
